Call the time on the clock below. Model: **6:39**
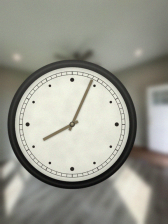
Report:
**8:04**
